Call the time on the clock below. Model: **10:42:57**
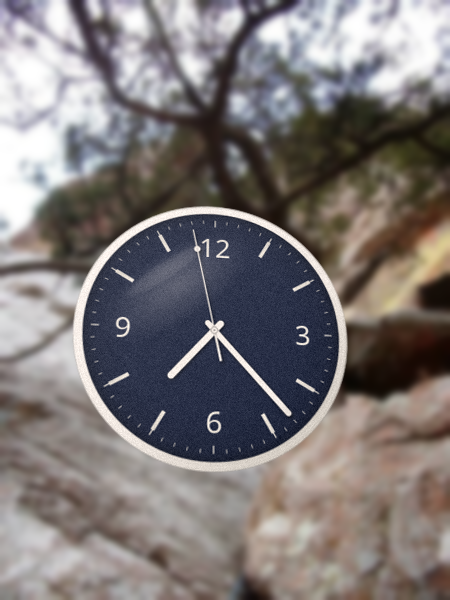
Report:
**7:22:58**
